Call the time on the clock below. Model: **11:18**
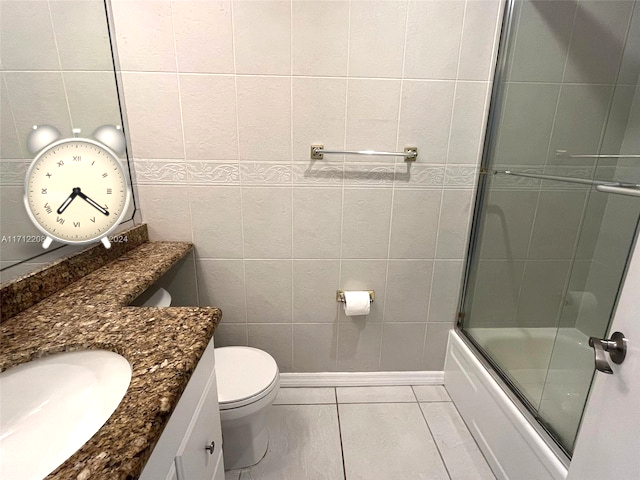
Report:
**7:21**
